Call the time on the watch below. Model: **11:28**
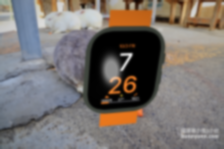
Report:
**7:26**
